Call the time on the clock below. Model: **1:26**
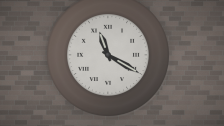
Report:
**11:20**
